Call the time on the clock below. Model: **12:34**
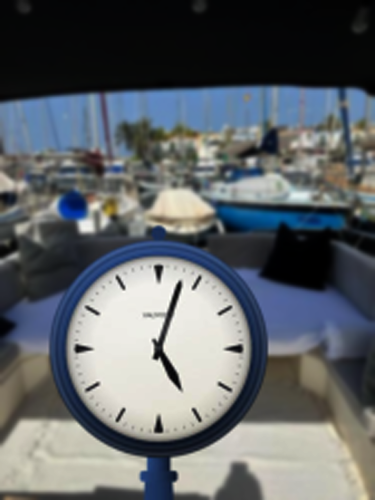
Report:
**5:03**
